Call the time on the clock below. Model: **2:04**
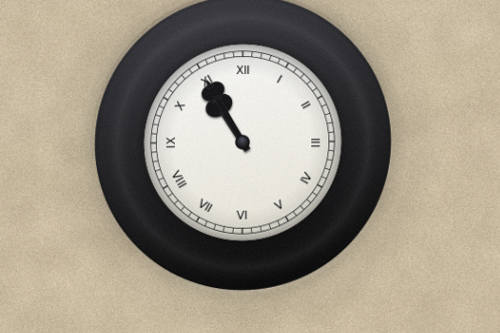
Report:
**10:55**
